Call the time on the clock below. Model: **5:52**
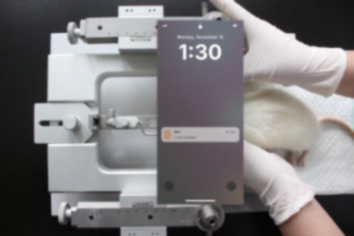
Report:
**1:30**
